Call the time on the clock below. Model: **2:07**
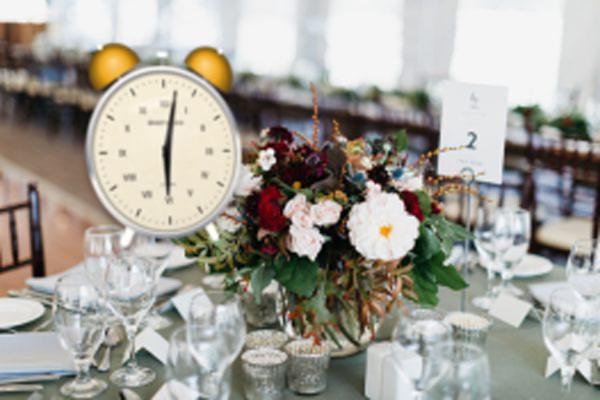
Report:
**6:02**
